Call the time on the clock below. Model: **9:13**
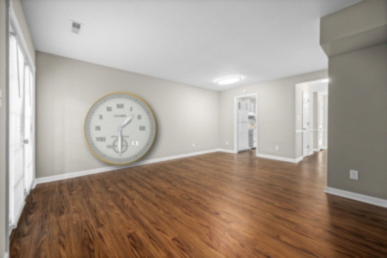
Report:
**1:30**
